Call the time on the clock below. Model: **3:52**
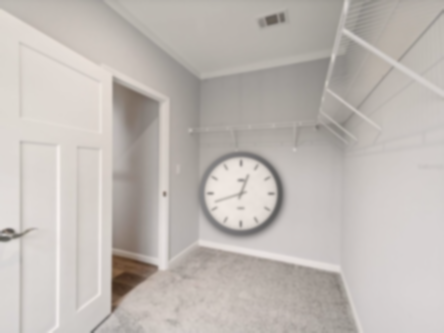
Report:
**12:42**
